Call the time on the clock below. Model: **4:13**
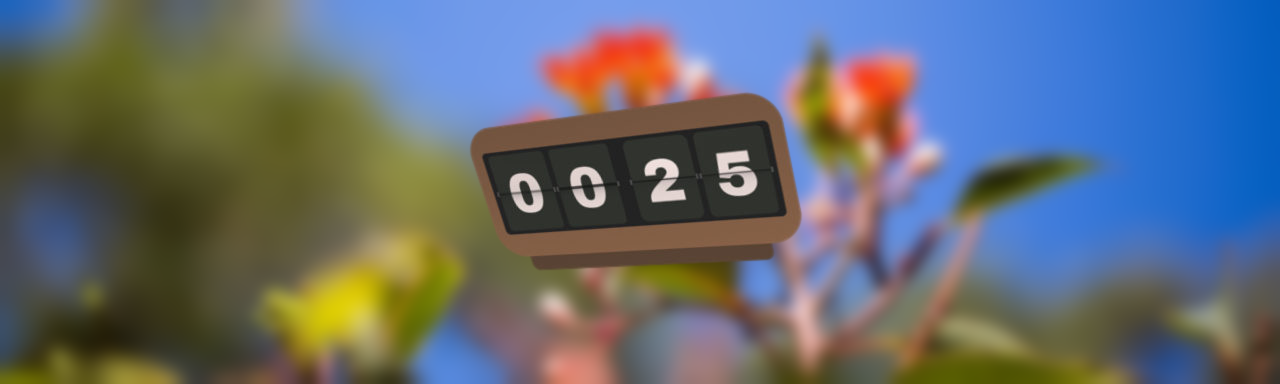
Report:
**0:25**
